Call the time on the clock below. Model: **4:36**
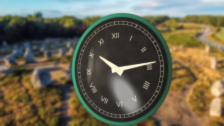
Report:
**10:14**
